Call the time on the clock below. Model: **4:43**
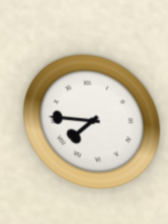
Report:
**7:46**
